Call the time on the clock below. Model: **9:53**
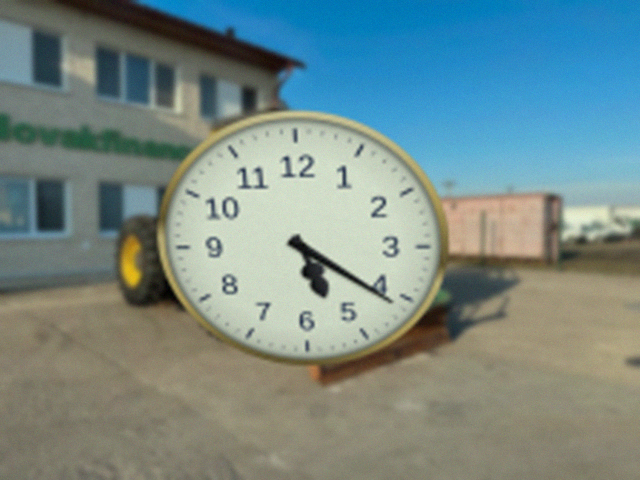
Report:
**5:21**
